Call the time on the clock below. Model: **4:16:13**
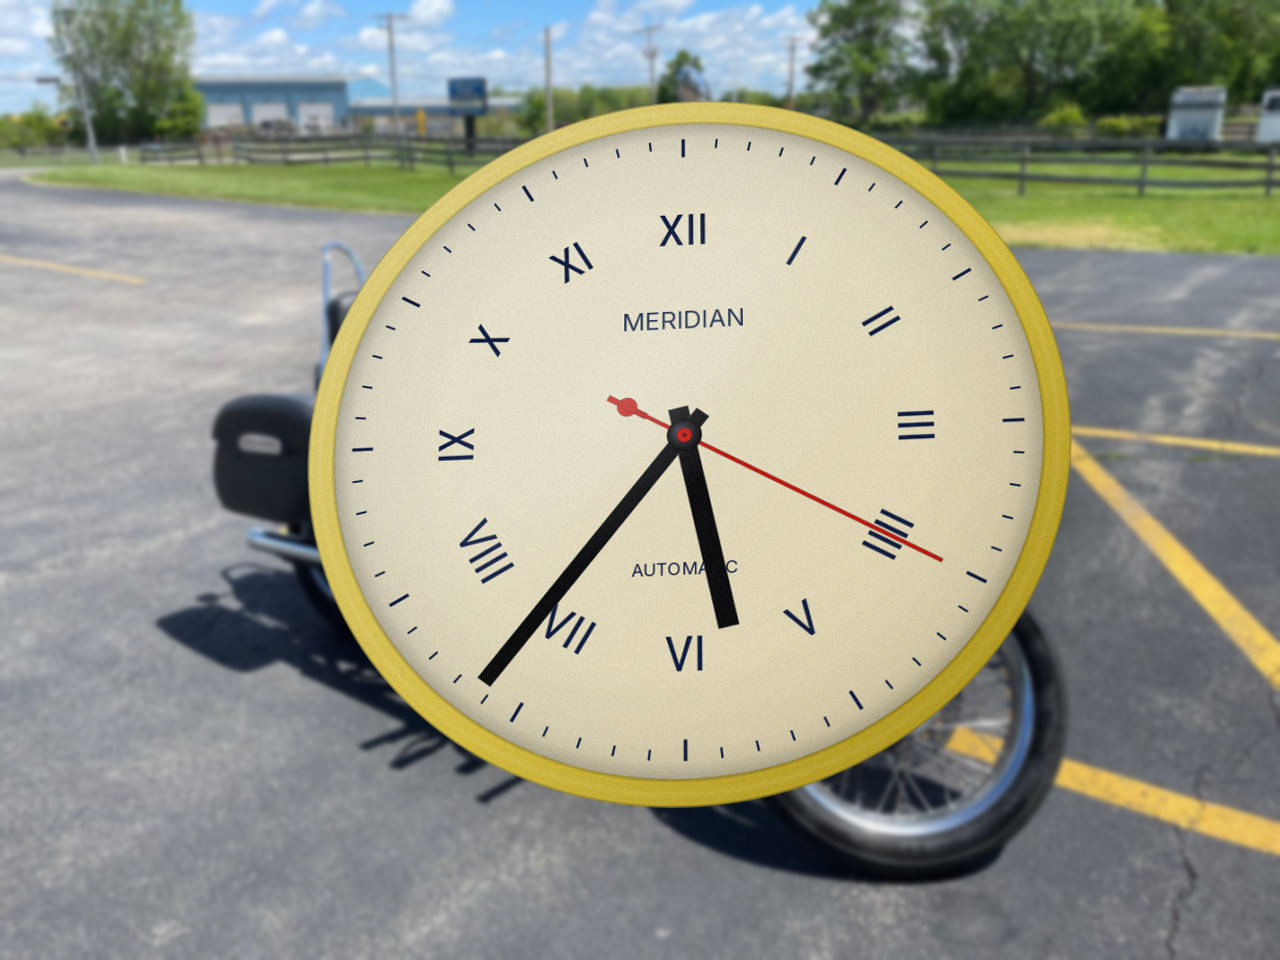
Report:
**5:36:20**
